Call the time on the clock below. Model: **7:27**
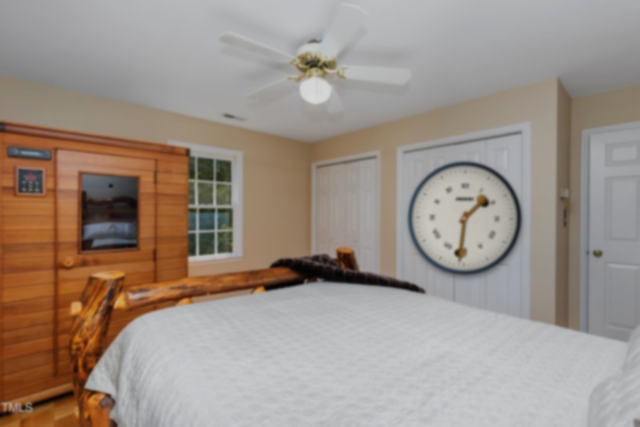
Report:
**1:31**
